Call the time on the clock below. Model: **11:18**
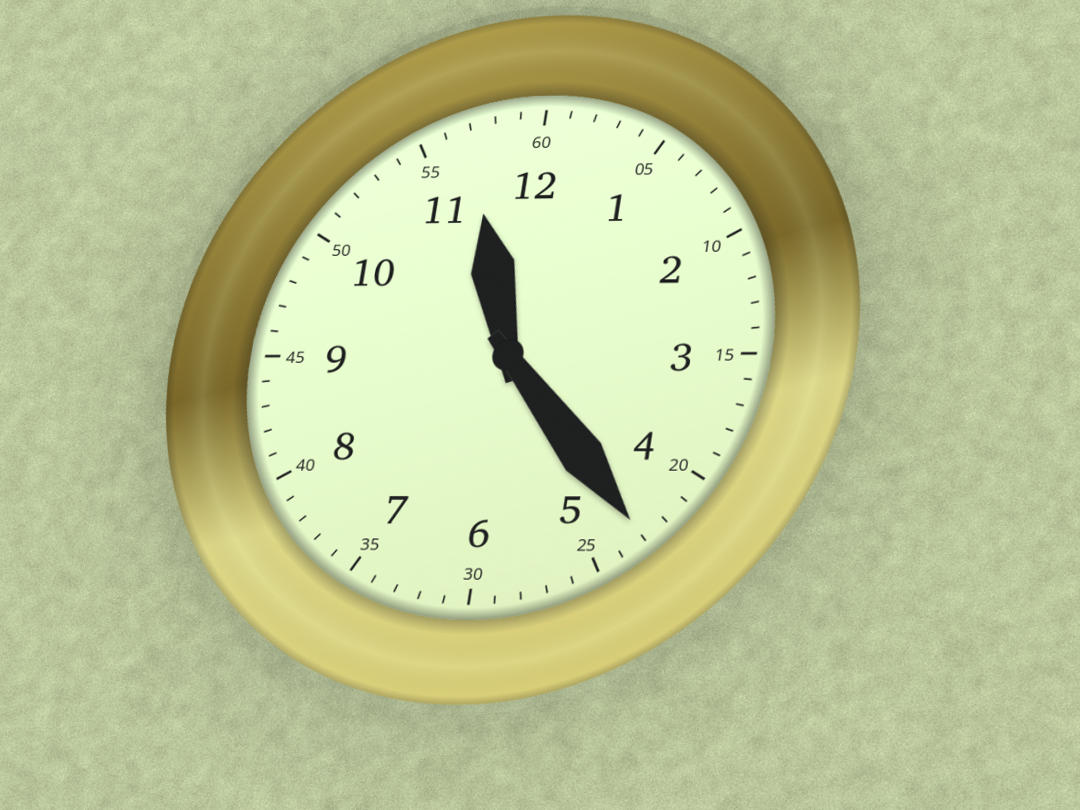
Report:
**11:23**
